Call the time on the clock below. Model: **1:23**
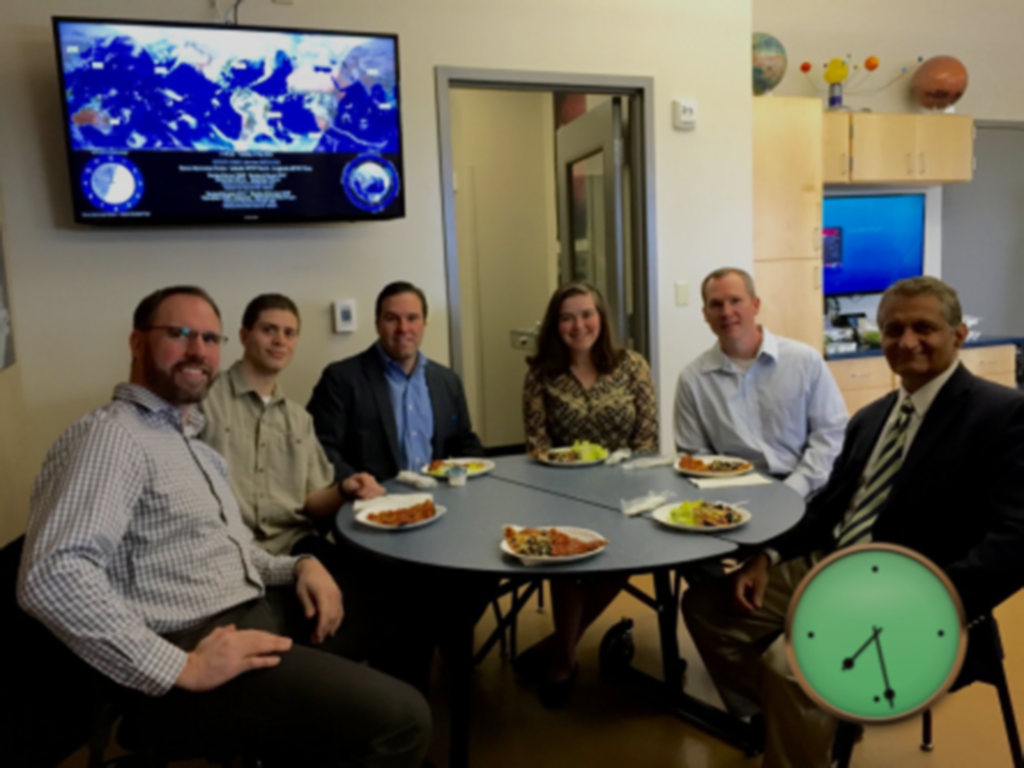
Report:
**7:28**
